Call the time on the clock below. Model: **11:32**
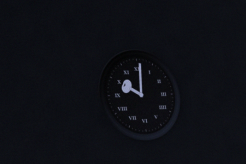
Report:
**10:01**
